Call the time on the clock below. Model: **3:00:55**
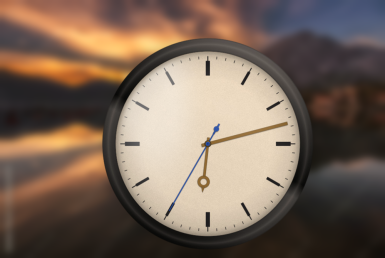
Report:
**6:12:35**
